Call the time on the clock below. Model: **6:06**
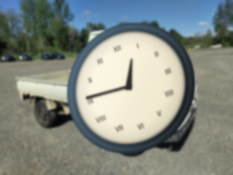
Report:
**12:46**
